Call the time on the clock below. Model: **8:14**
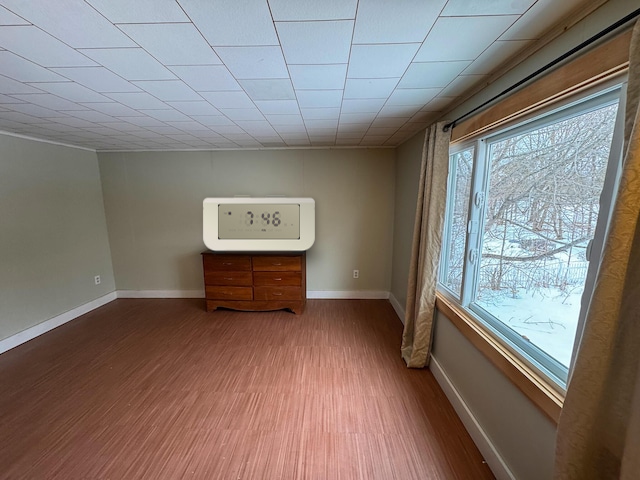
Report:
**7:46**
